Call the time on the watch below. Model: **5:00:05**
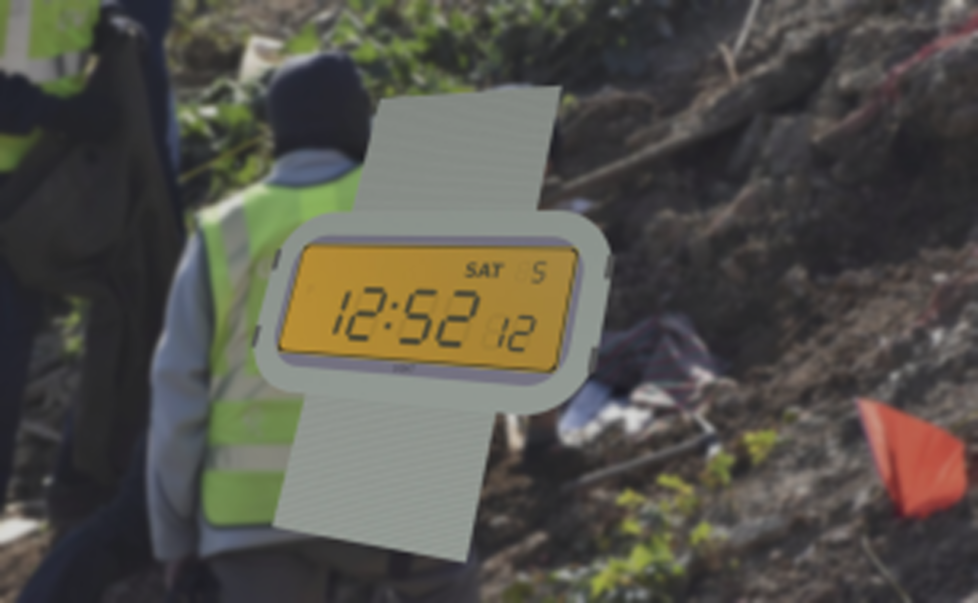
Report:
**12:52:12**
